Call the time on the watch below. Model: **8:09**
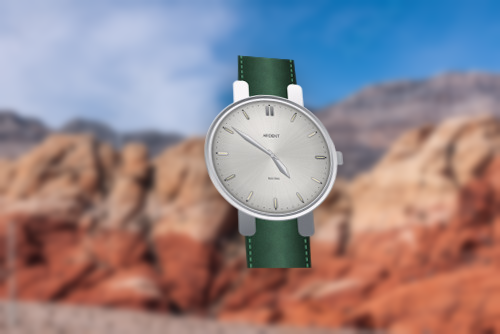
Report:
**4:51**
